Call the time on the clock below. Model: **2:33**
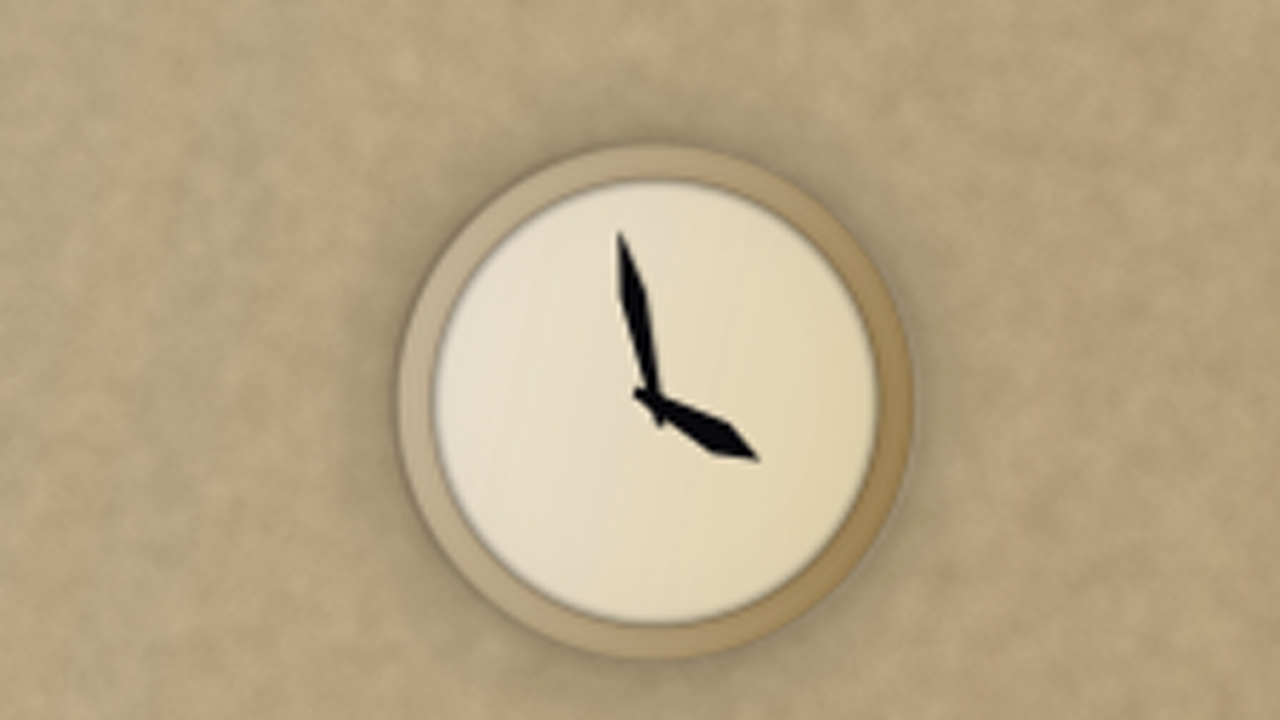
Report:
**3:58**
